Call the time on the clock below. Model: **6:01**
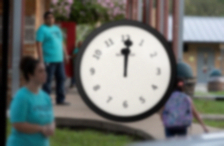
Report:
**12:01**
